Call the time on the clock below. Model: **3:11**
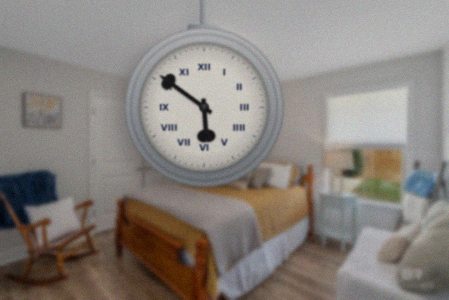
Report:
**5:51**
